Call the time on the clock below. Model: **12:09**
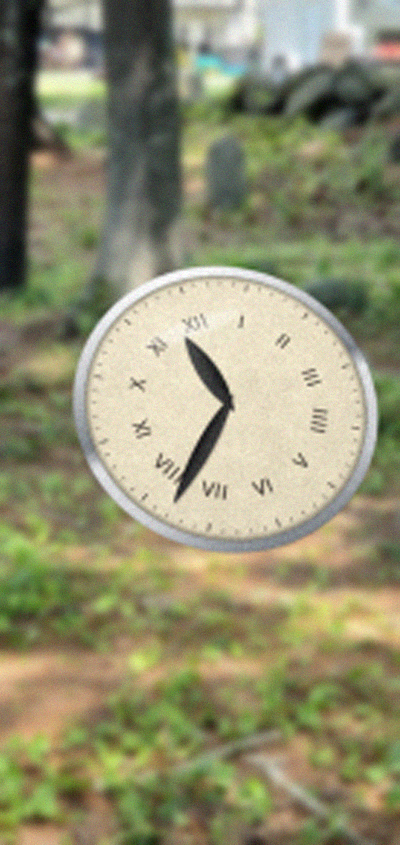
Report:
**11:38**
